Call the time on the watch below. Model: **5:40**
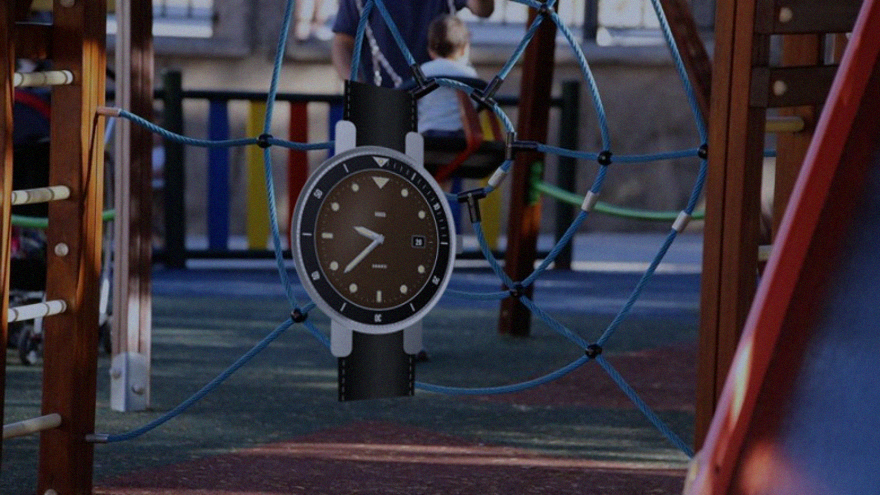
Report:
**9:38**
